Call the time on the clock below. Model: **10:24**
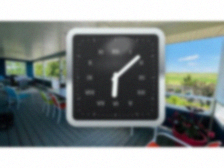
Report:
**6:08**
